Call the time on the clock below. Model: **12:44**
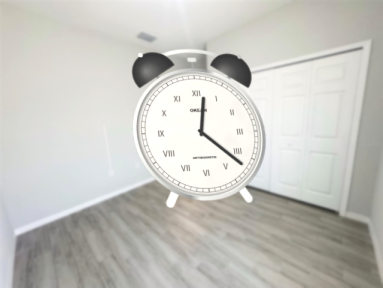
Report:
**12:22**
